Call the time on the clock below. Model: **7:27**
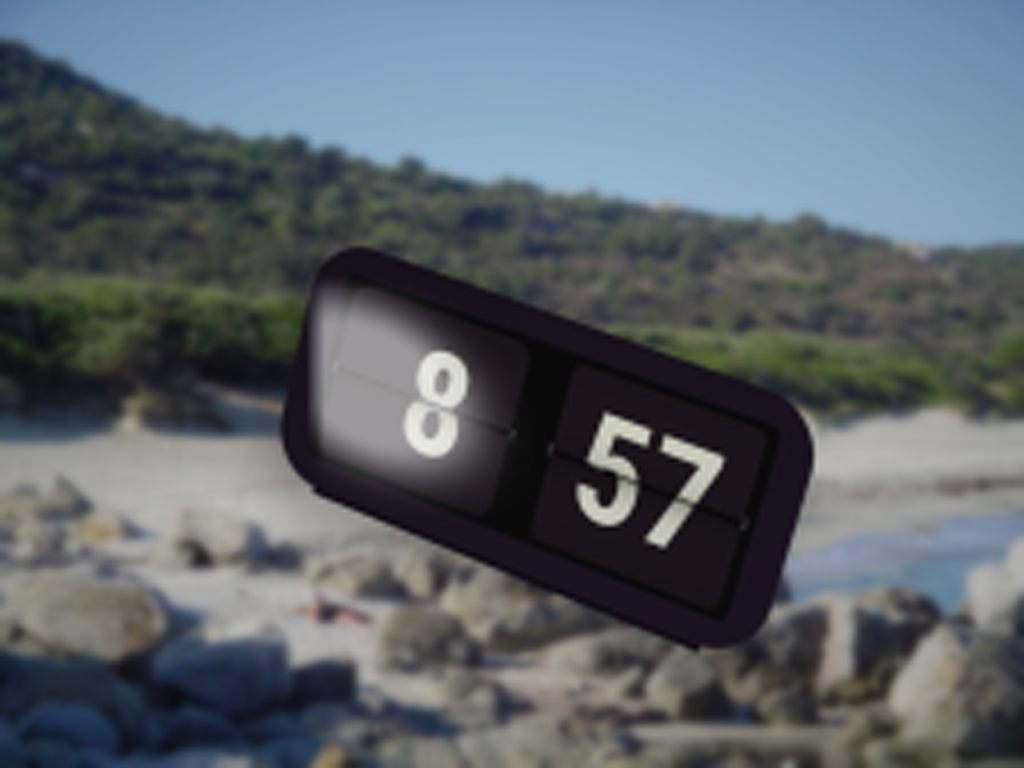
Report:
**8:57**
